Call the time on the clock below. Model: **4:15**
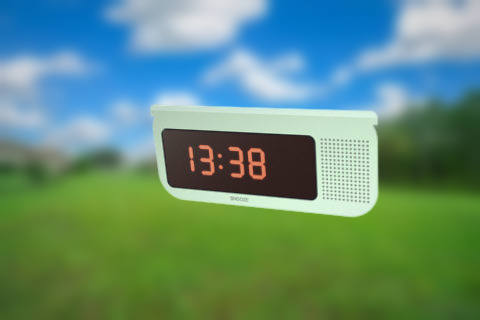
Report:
**13:38**
